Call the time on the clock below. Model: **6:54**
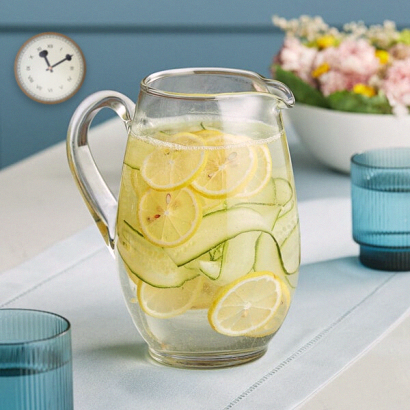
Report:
**11:10**
